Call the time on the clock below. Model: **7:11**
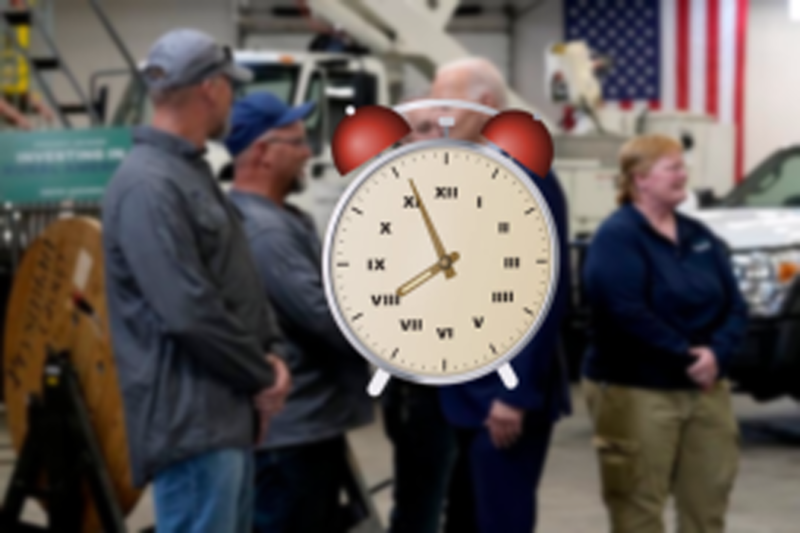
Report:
**7:56**
